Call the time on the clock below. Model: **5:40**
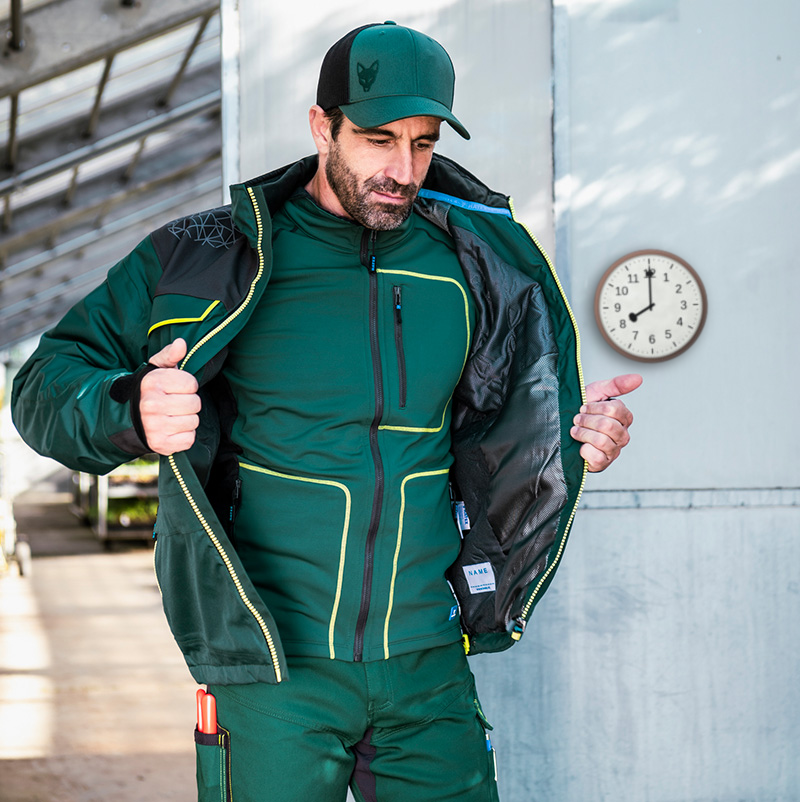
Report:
**8:00**
